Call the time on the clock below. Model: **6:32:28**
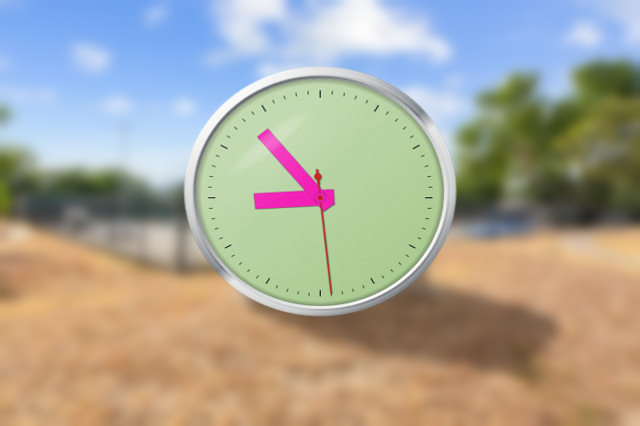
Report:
**8:53:29**
